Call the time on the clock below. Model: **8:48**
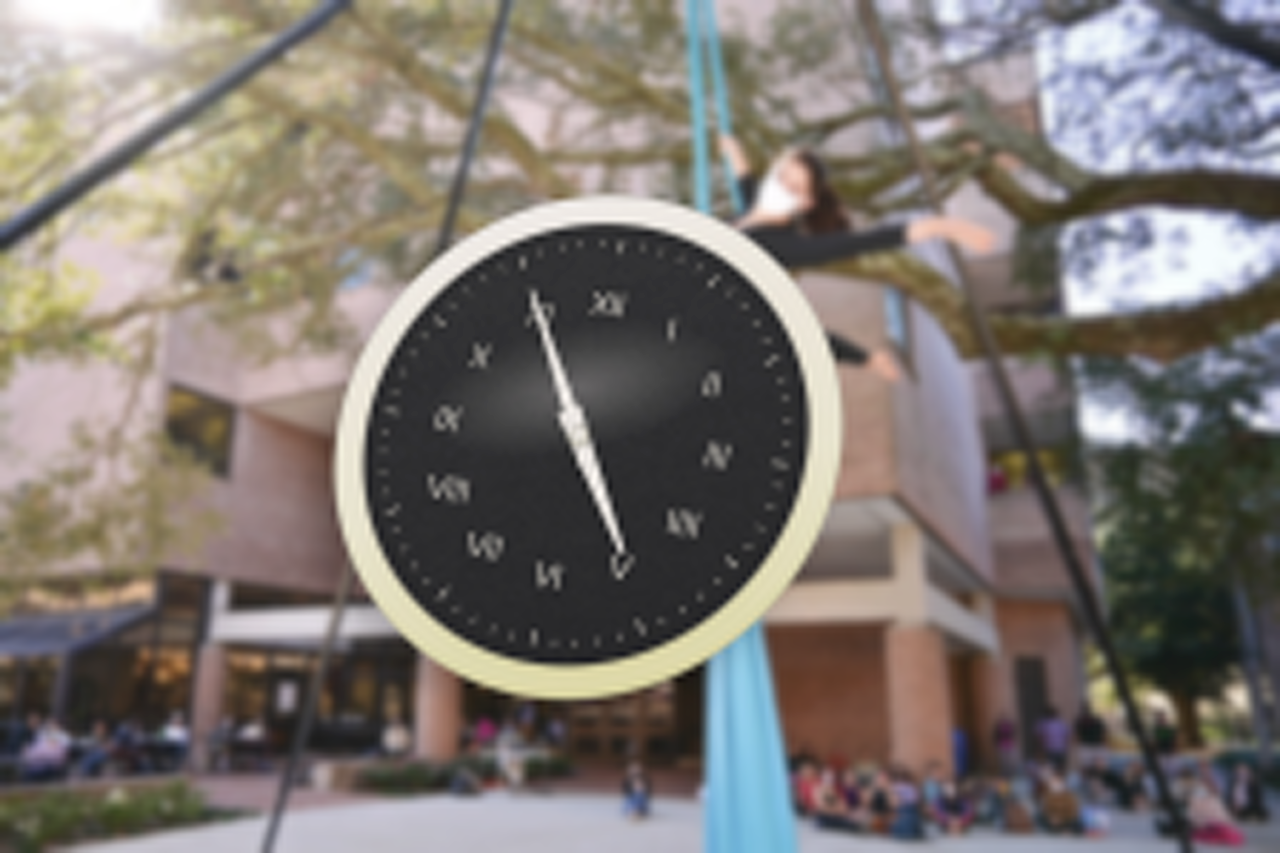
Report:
**4:55**
